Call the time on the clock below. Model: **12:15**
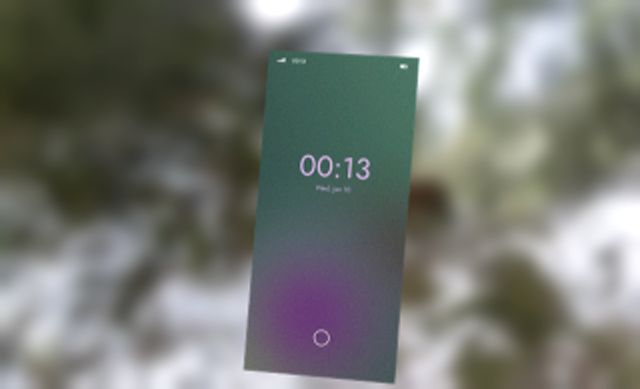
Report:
**0:13**
